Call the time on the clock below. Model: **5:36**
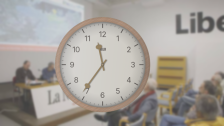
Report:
**11:36**
